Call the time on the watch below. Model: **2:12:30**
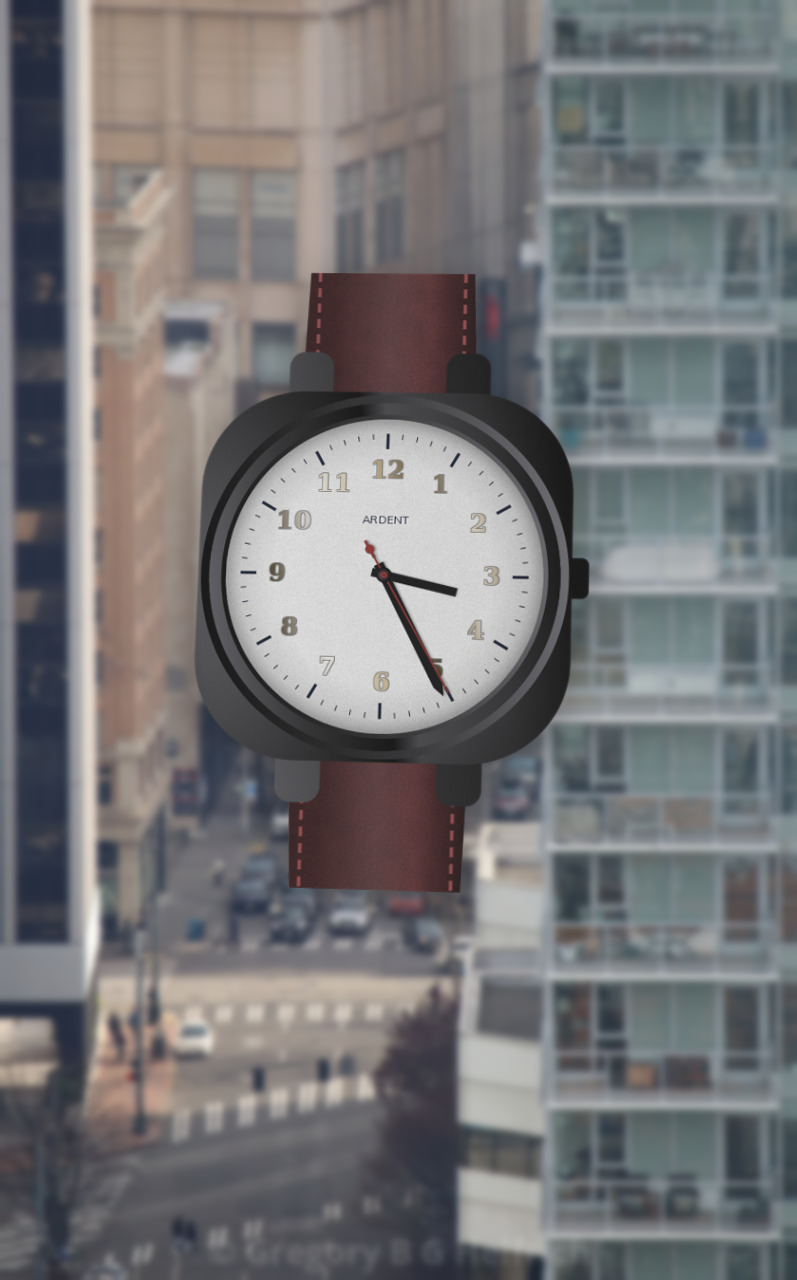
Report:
**3:25:25**
